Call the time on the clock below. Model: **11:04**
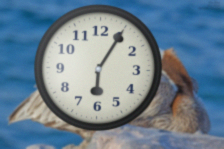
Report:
**6:05**
